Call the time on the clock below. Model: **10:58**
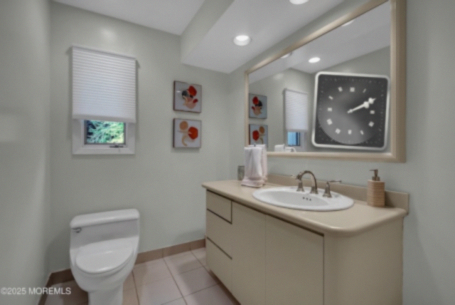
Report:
**2:10**
